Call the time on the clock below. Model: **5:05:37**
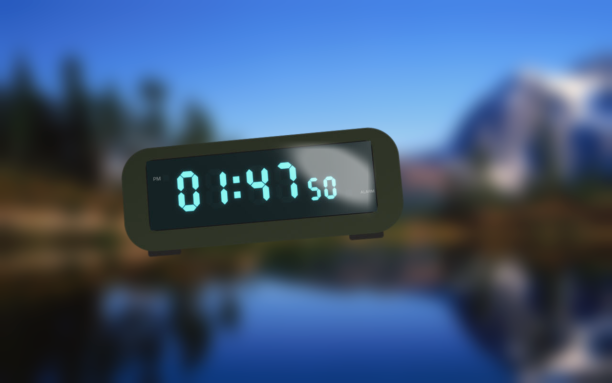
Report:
**1:47:50**
